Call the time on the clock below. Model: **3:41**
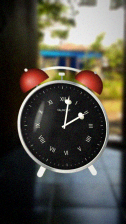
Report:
**2:02**
